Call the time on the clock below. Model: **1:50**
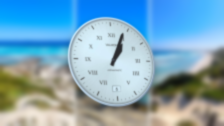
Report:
**1:04**
